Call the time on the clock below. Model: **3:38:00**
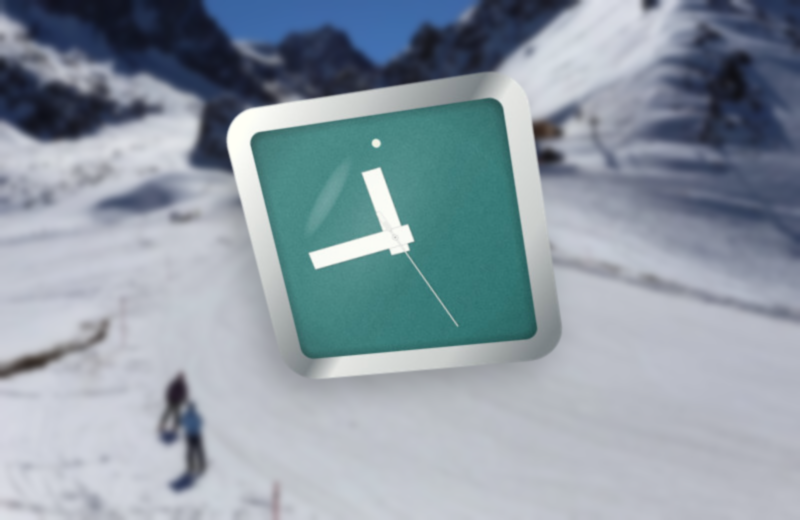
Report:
**11:43:26**
